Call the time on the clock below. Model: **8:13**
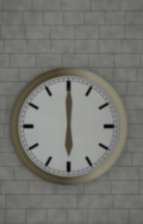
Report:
**6:00**
